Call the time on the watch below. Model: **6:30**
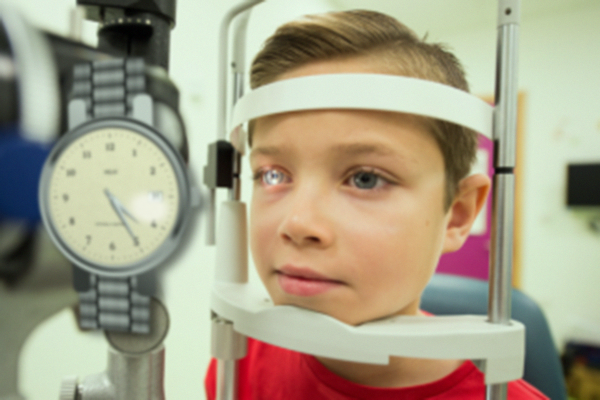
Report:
**4:25**
